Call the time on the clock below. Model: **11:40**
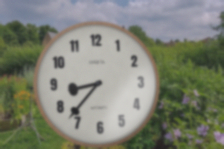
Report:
**8:37**
